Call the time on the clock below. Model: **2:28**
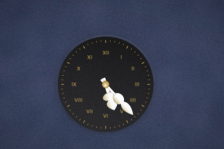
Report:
**5:23**
